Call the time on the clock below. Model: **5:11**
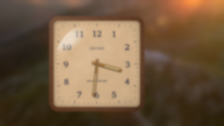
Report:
**3:31**
